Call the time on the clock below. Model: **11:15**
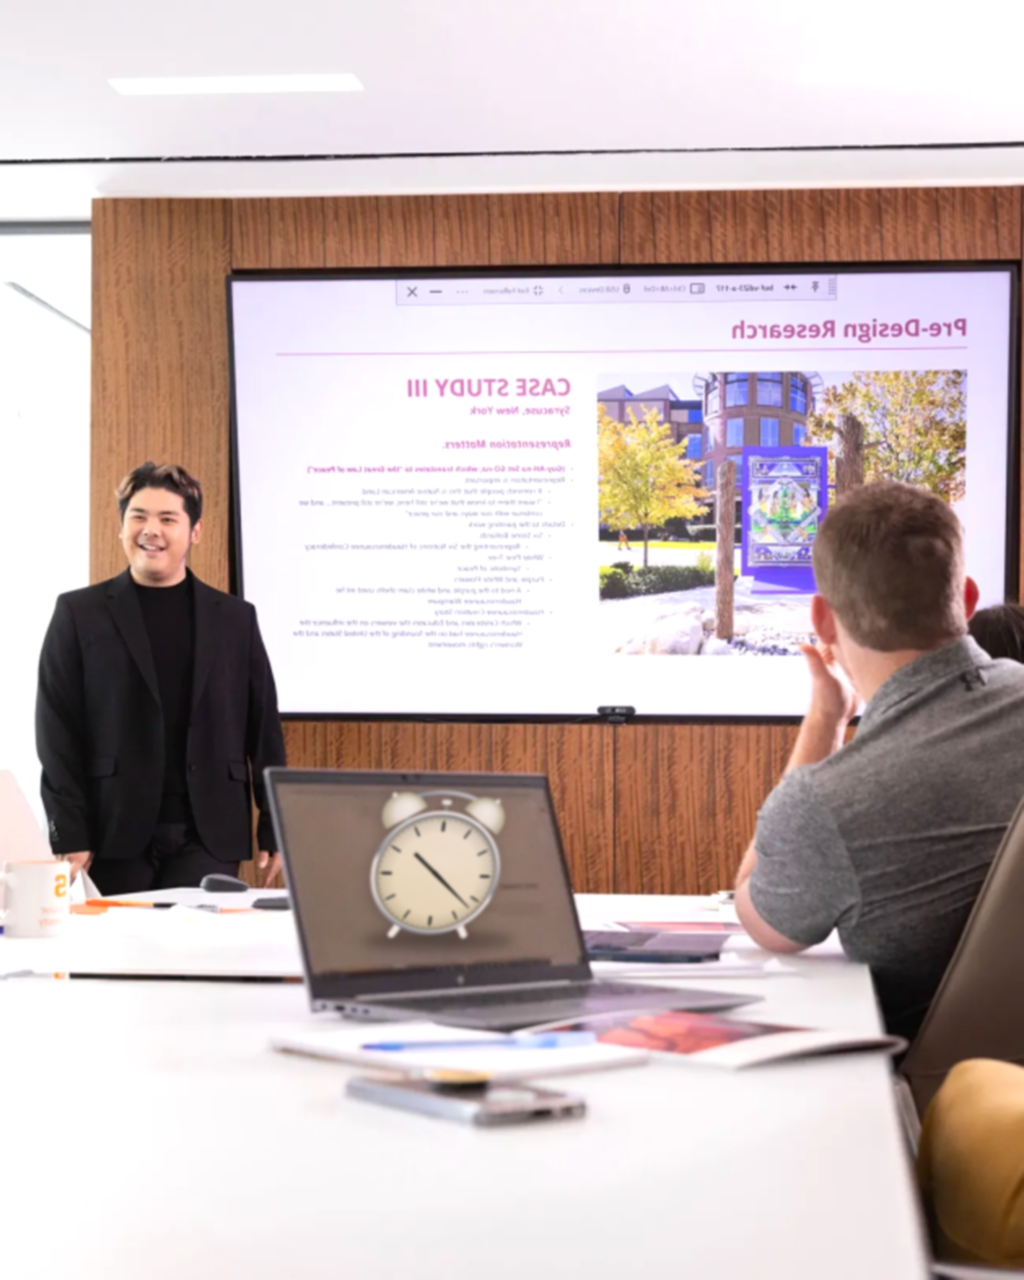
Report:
**10:22**
